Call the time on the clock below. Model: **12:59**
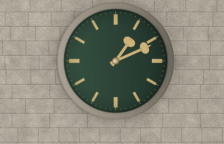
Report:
**1:11**
